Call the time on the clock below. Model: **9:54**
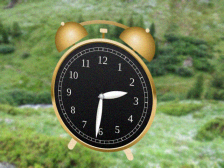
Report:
**2:31**
